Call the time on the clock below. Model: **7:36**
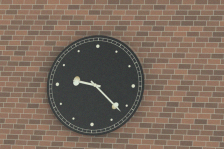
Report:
**9:22**
